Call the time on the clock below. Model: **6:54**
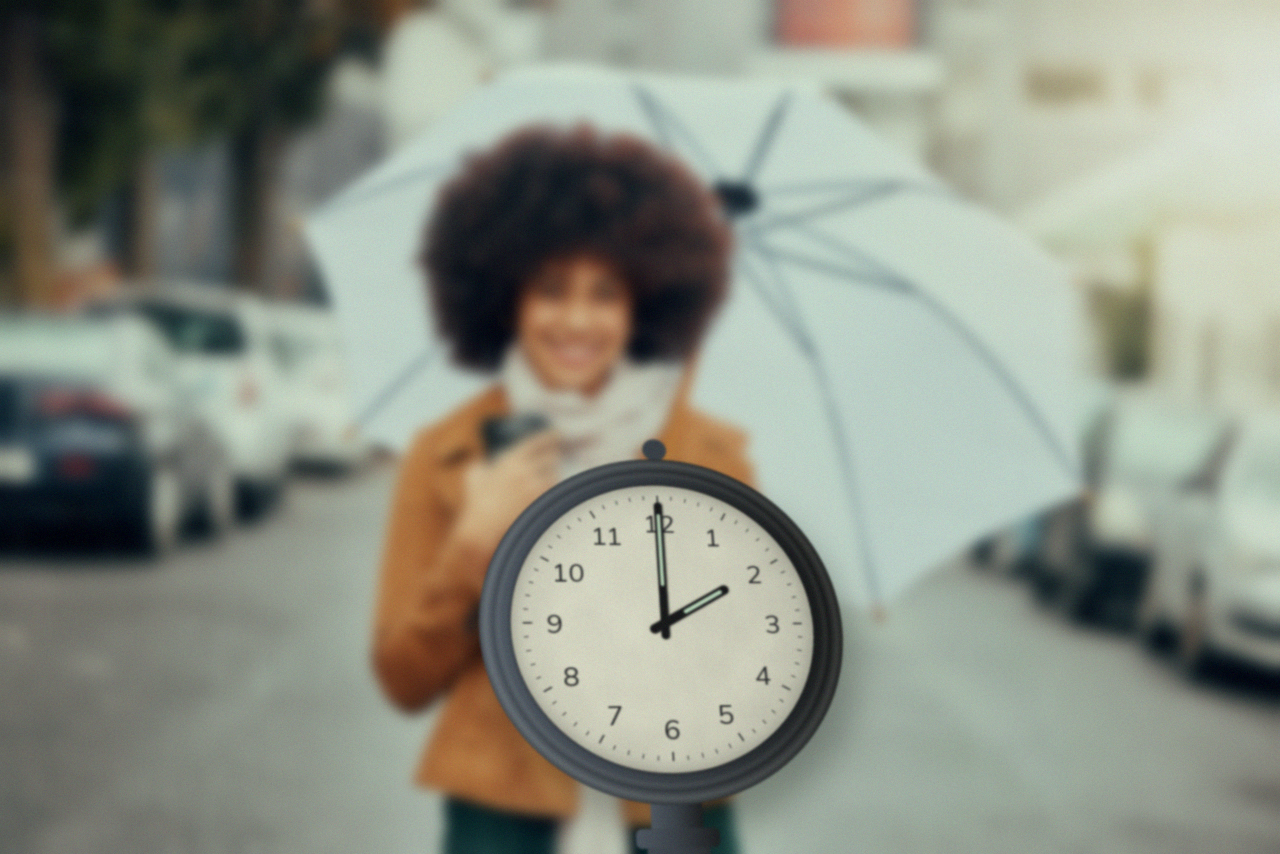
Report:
**2:00**
